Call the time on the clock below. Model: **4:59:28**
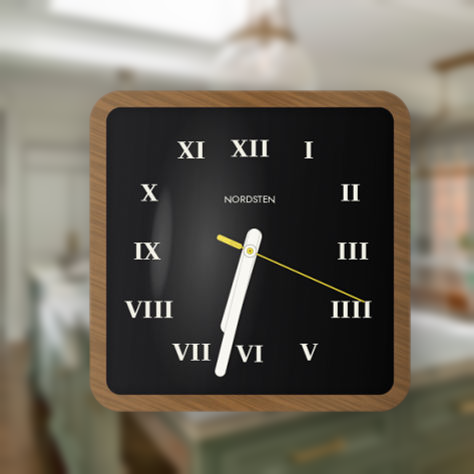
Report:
**6:32:19**
